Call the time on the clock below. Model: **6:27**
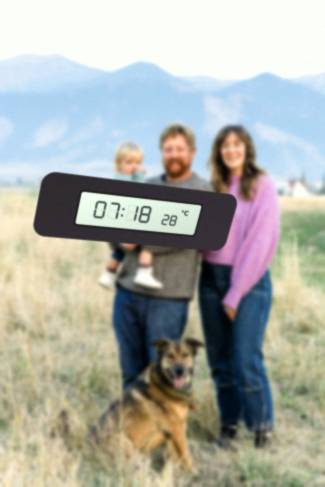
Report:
**7:18**
